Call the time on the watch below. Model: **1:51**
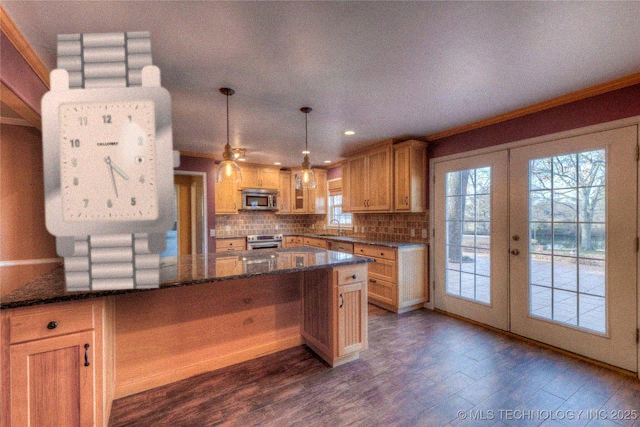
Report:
**4:28**
